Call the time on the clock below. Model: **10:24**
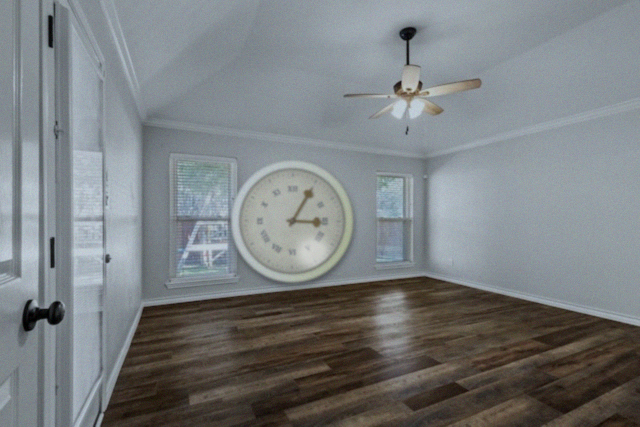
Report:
**3:05**
